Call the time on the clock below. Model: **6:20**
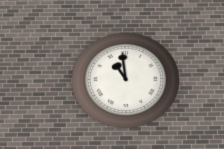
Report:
**10:59**
